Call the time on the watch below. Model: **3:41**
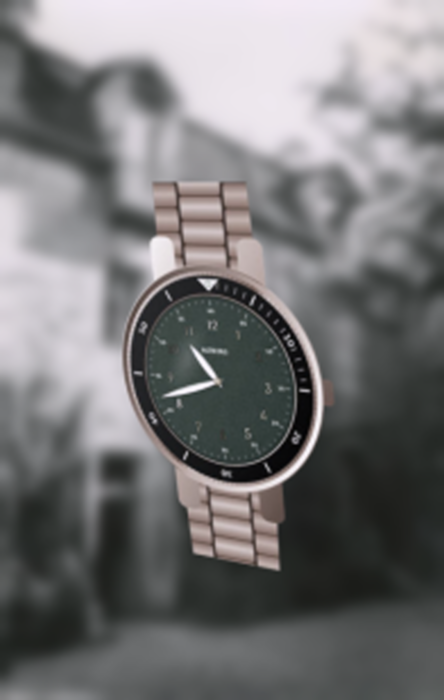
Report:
**10:42**
